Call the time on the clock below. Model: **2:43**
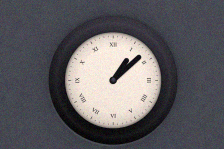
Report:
**1:08**
